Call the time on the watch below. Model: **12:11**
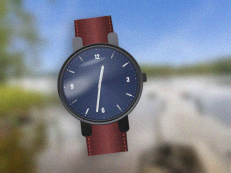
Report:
**12:32**
